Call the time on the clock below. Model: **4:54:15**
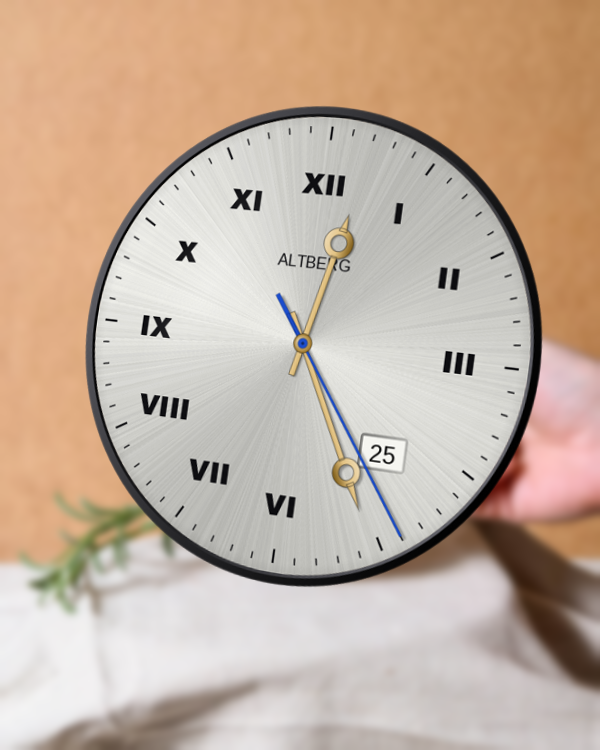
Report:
**12:25:24**
